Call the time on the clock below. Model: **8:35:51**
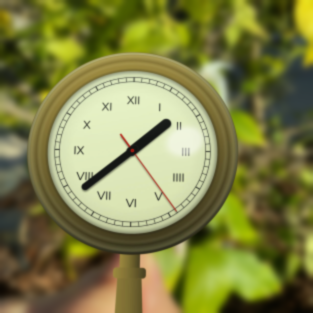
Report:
**1:38:24**
